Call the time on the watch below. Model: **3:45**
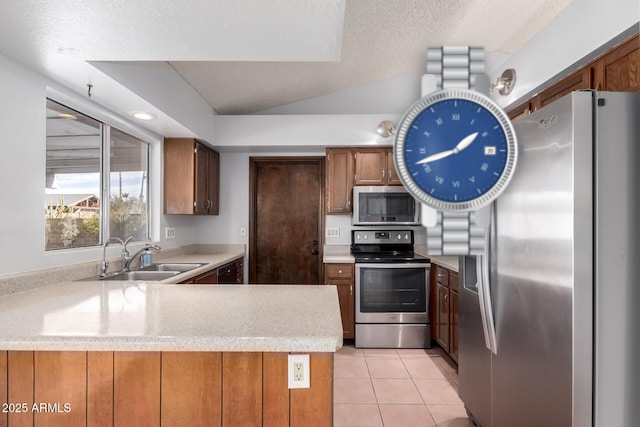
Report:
**1:42**
